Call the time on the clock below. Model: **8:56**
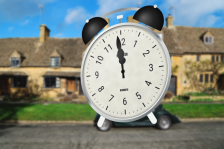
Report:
**11:59**
